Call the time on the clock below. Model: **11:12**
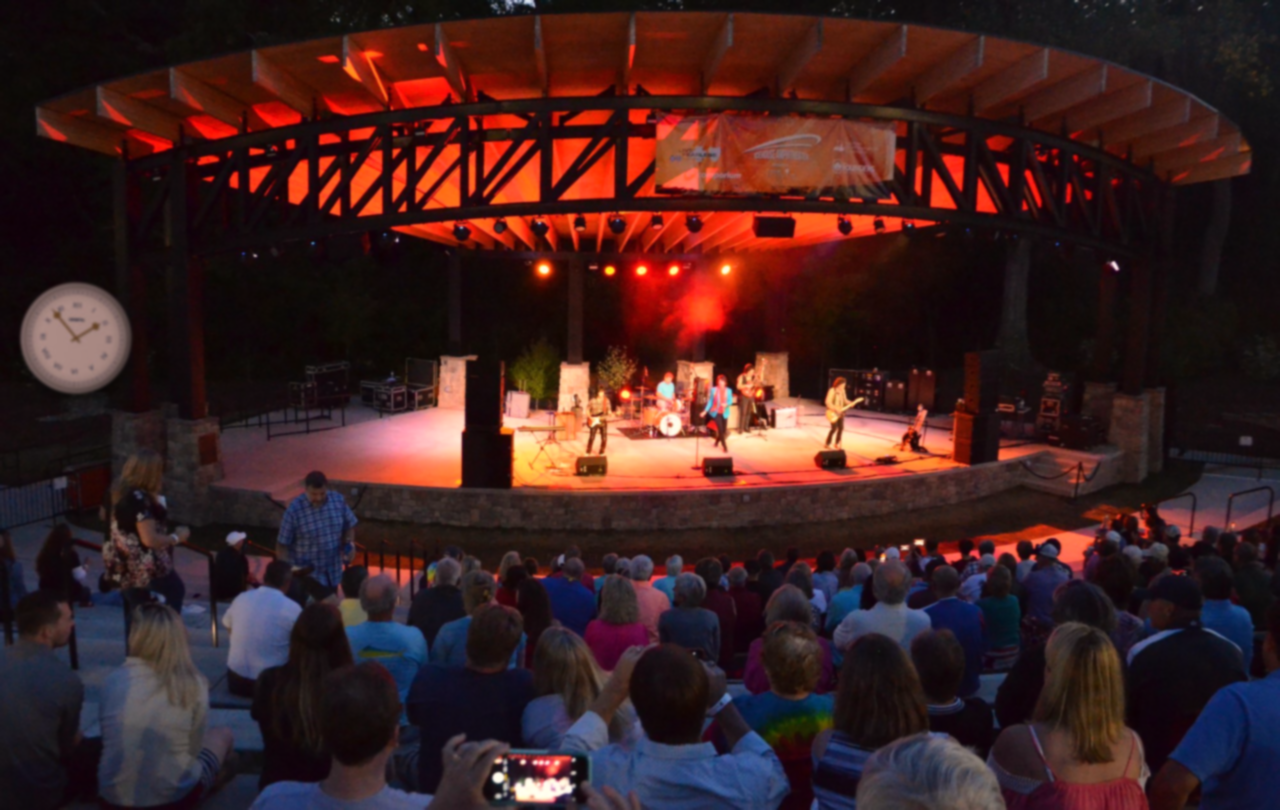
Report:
**1:53**
